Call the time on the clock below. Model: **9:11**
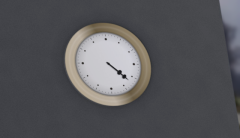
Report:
**4:22**
